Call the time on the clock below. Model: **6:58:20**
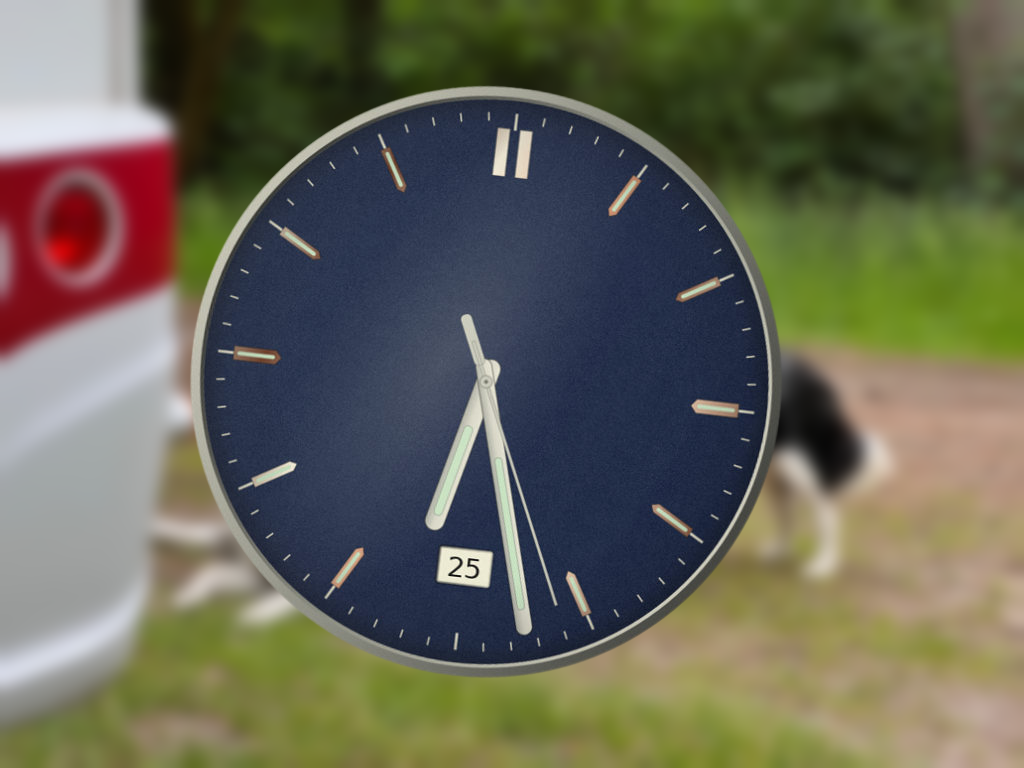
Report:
**6:27:26**
